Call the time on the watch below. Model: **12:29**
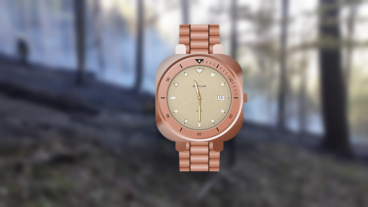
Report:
**11:30**
